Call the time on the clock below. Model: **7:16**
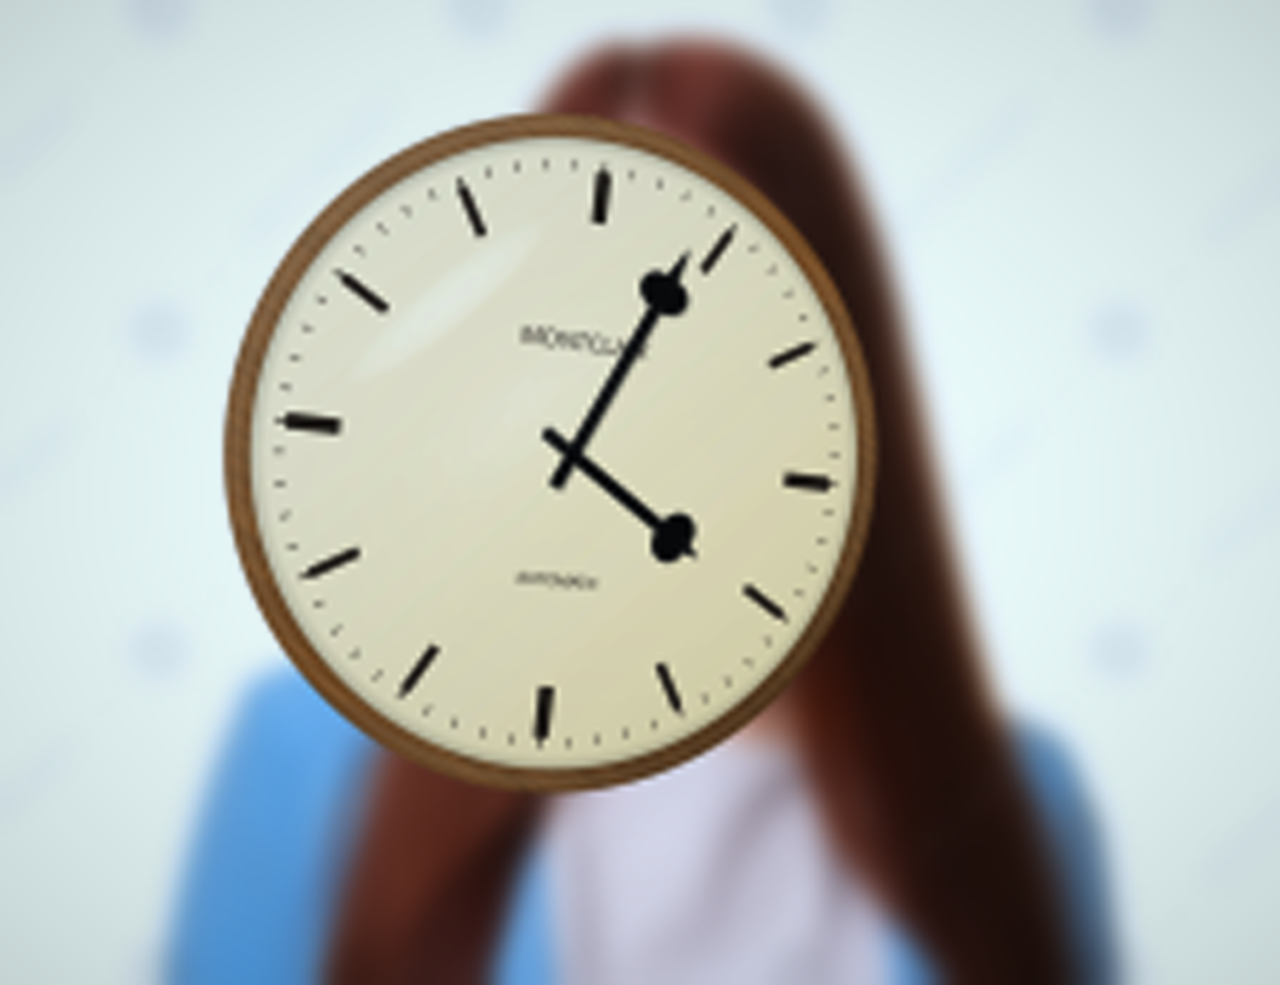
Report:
**4:04**
